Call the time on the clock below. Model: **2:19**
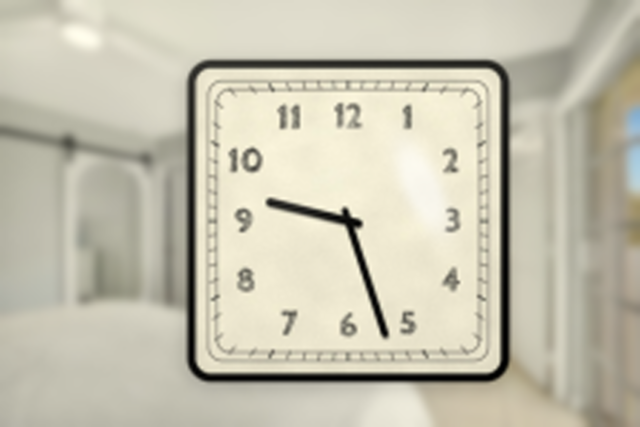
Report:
**9:27**
